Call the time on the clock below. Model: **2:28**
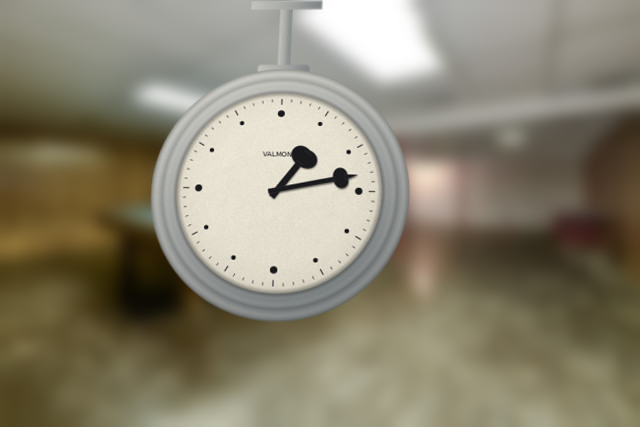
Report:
**1:13**
